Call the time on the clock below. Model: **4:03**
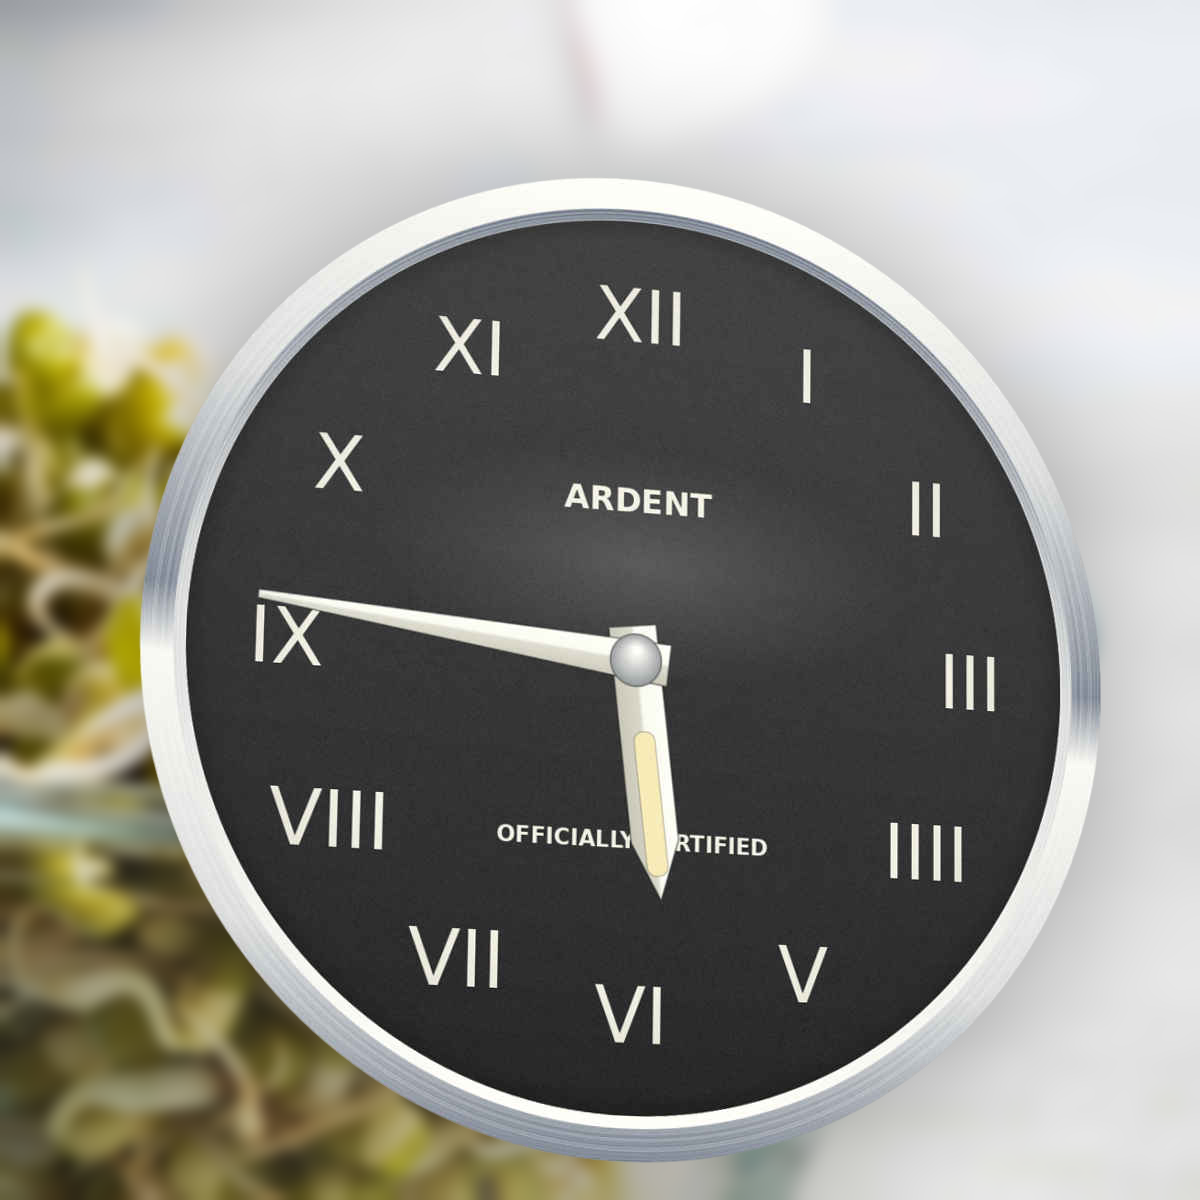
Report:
**5:46**
